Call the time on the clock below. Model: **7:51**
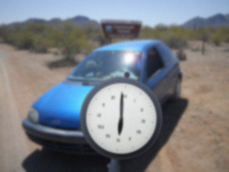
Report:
**5:59**
